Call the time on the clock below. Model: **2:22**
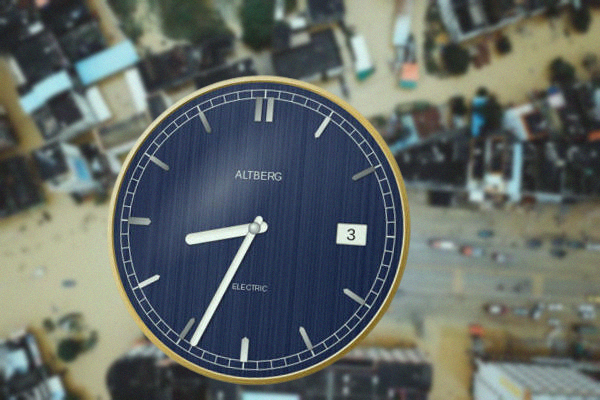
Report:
**8:34**
